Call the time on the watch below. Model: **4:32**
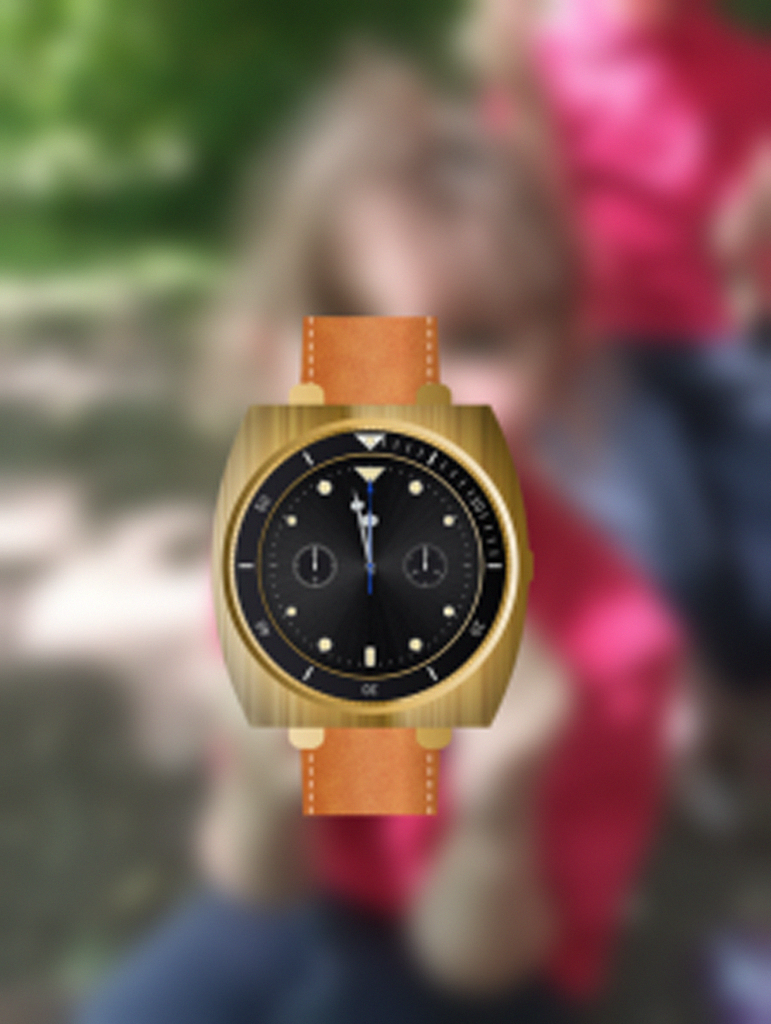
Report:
**11:58**
